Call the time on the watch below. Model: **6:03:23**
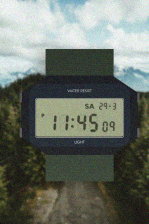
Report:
**11:45:09**
